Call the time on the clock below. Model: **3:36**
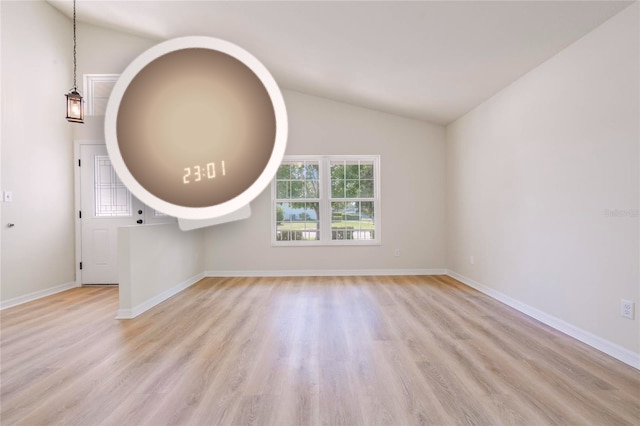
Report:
**23:01**
